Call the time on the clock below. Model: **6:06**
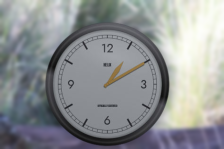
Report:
**1:10**
